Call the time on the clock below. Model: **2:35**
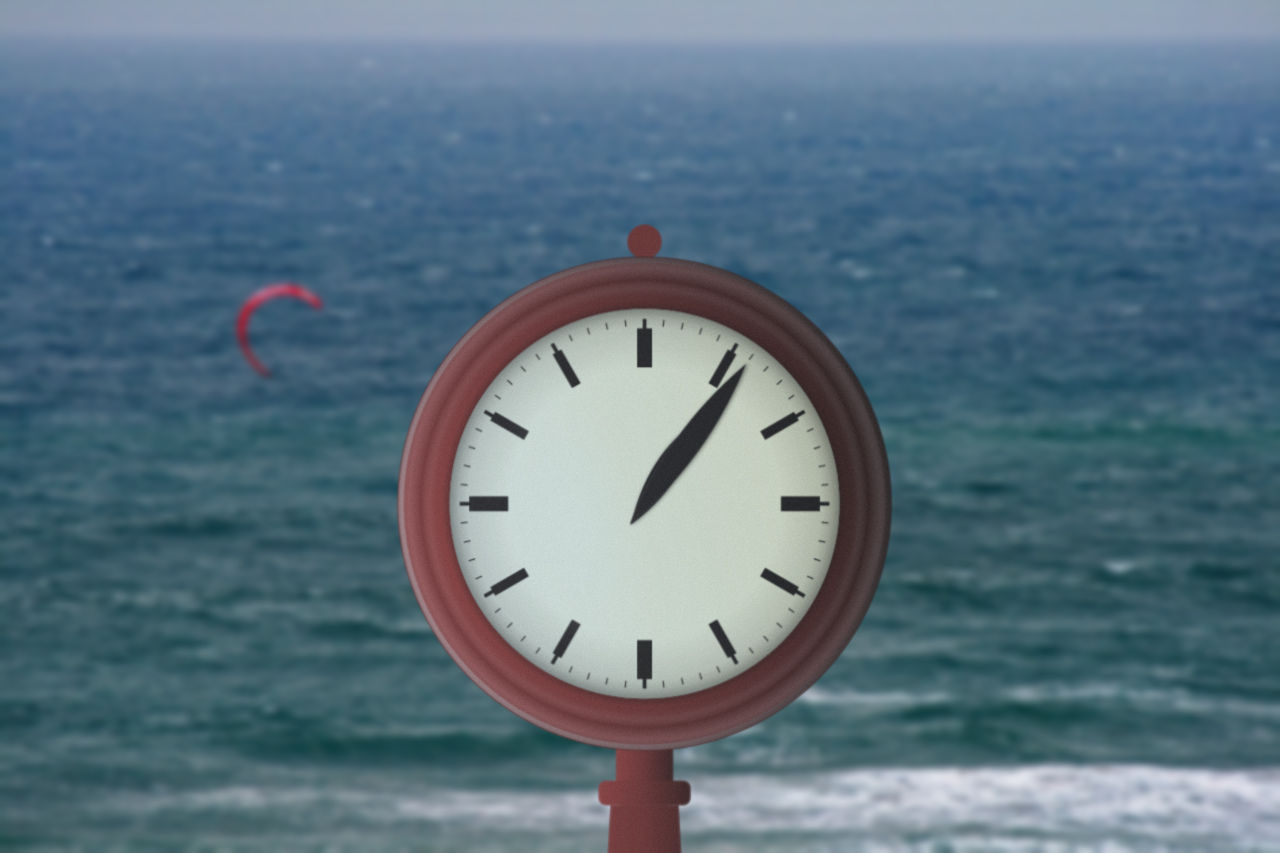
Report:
**1:06**
